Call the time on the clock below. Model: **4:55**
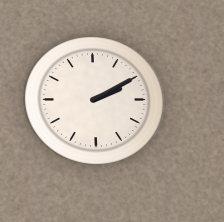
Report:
**2:10**
